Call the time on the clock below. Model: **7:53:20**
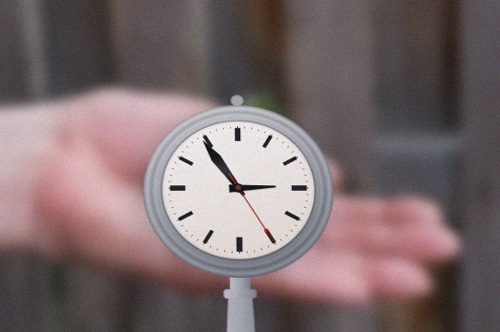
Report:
**2:54:25**
